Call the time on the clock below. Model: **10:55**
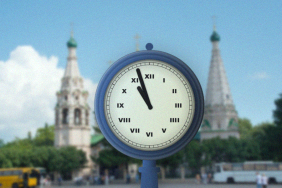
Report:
**10:57**
